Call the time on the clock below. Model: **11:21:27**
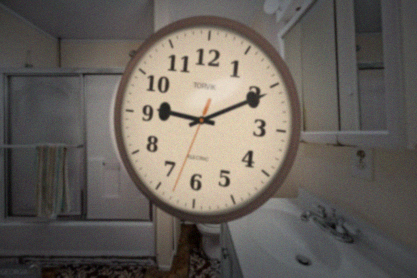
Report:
**9:10:33**
